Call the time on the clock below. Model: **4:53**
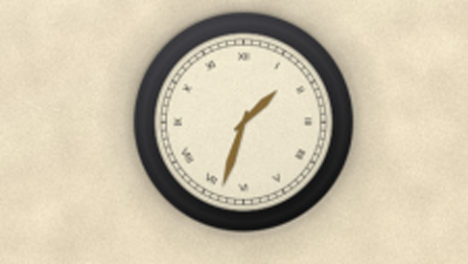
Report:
**1:33**
